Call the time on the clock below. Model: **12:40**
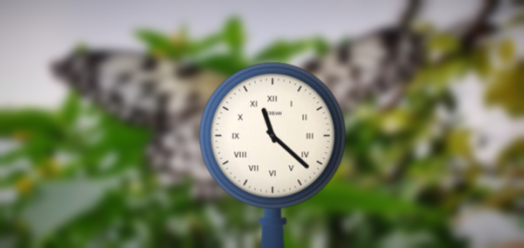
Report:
**11:22**
